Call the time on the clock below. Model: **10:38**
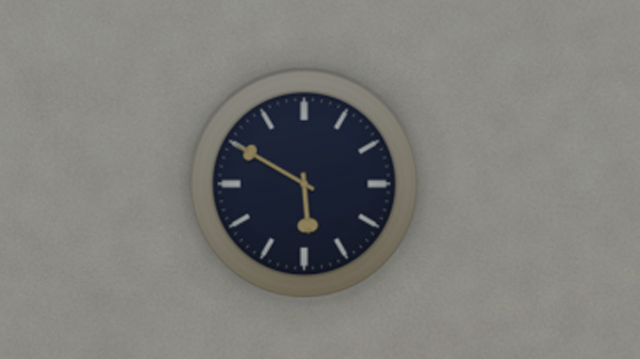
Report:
**5:50**
